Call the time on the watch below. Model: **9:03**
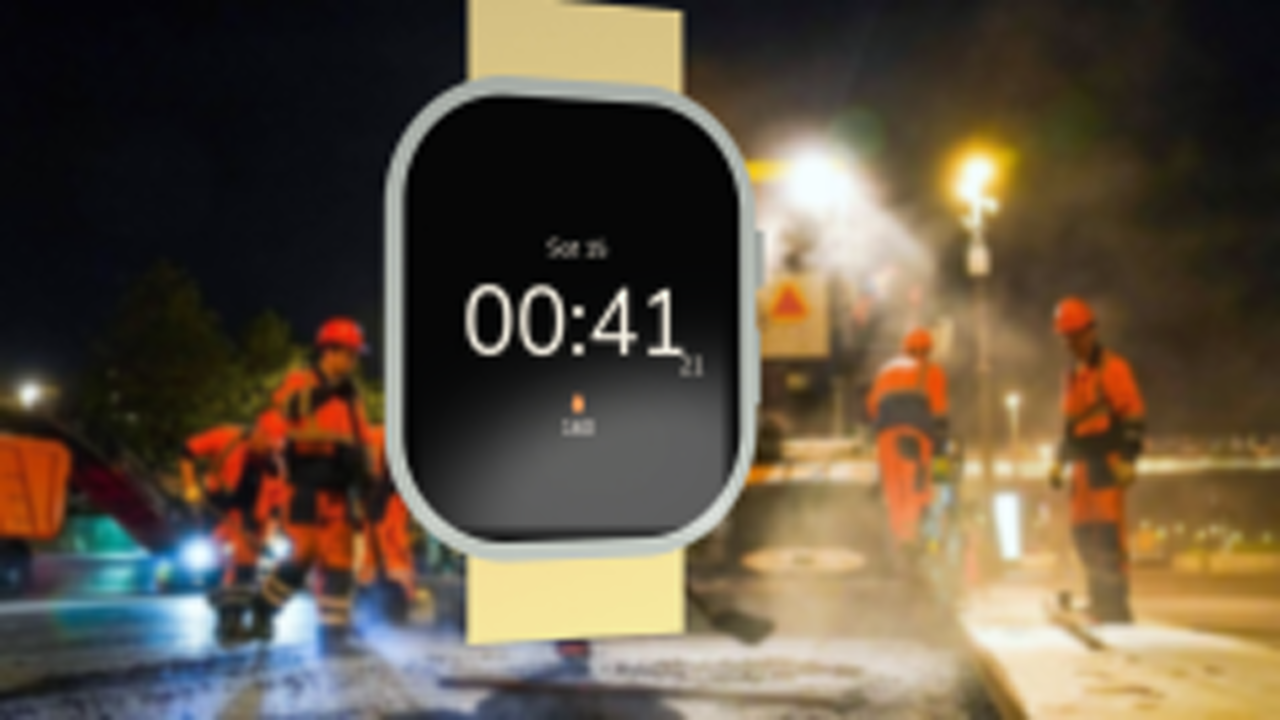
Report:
**0:41**
